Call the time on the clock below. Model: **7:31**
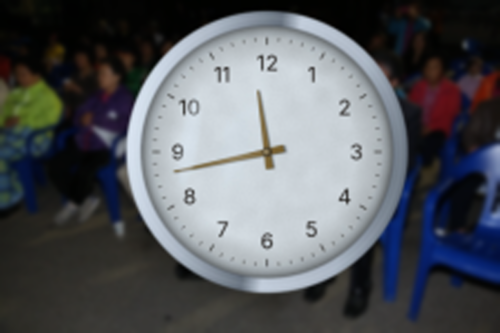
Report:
**11:43**
